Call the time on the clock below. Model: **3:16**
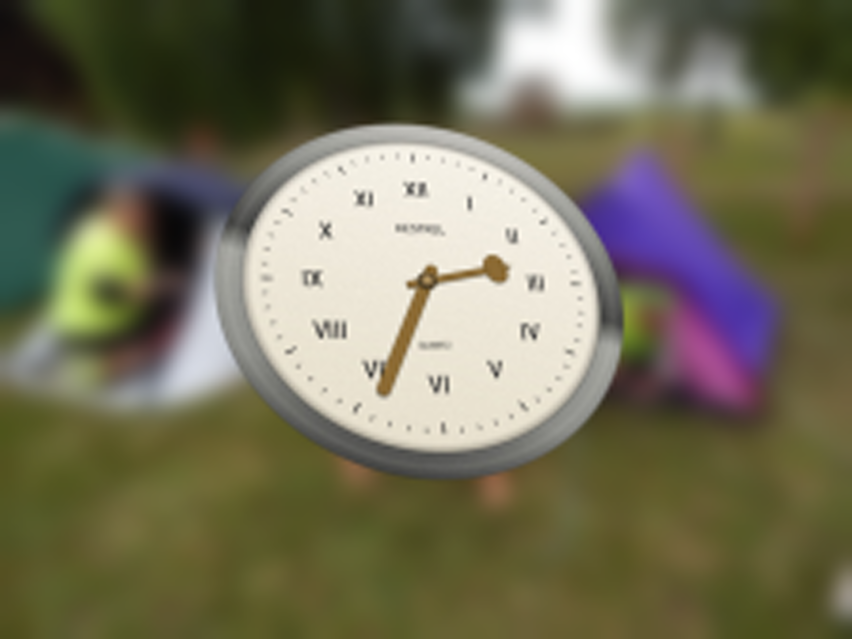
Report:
**2:34**
